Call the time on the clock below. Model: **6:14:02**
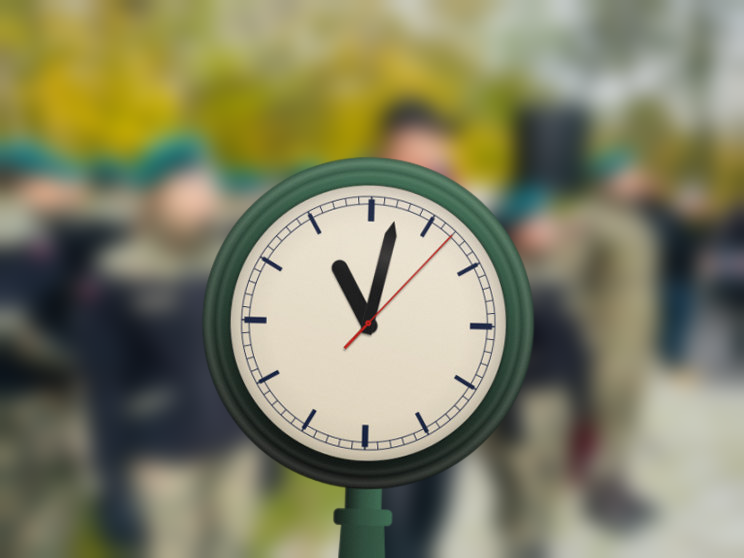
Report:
**11:02:07**
